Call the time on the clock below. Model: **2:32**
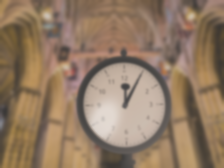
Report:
**12:05**
